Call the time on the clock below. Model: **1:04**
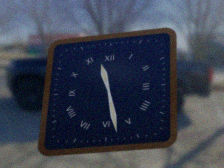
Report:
**11:28**
